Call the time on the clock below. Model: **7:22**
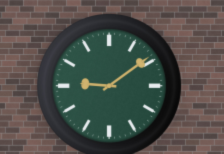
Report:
**9:09**
